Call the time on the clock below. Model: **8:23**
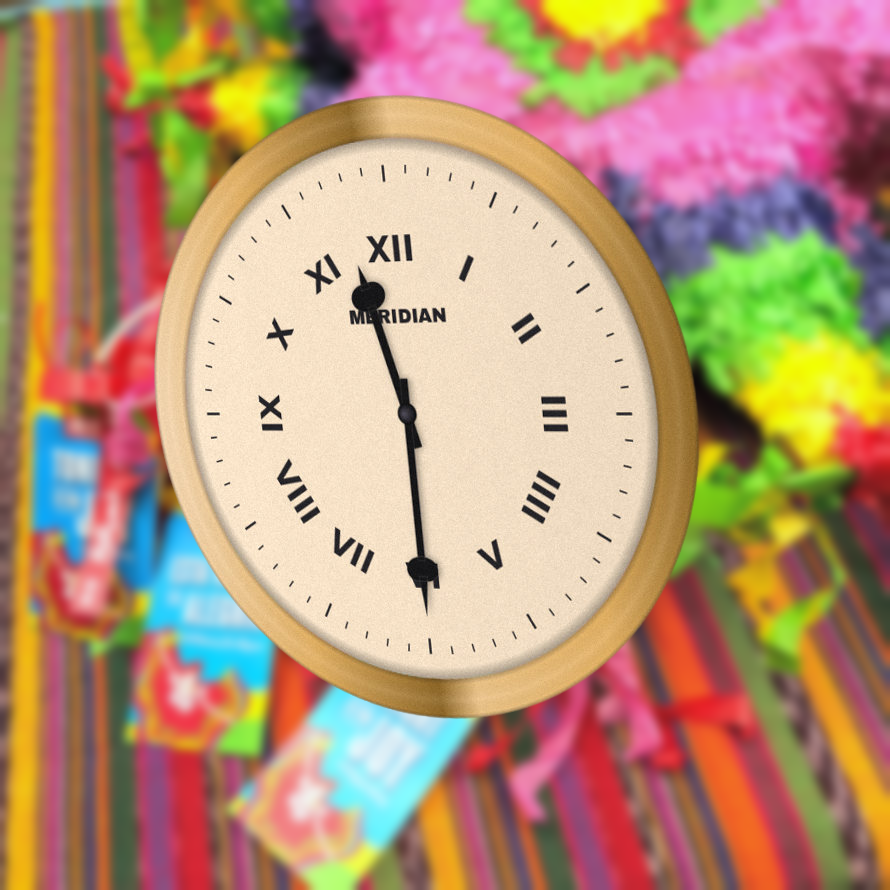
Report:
**11:30**
